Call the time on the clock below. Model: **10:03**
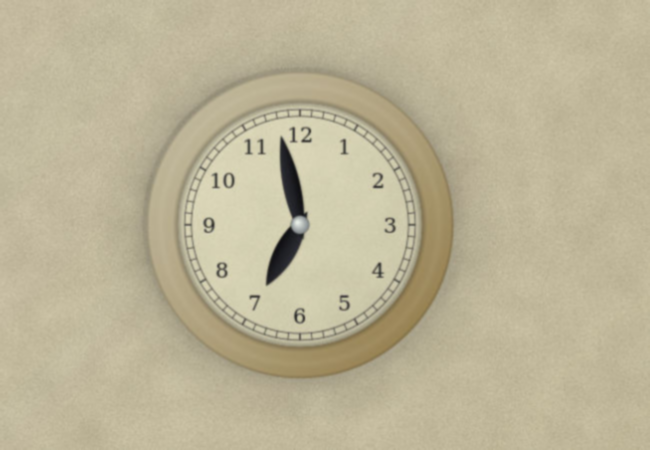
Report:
**6:58**
